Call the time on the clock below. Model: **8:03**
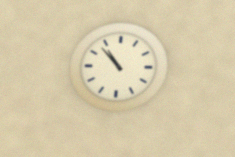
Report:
**10:53**
